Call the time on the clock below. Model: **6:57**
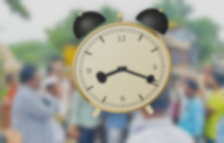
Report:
**8:19**
